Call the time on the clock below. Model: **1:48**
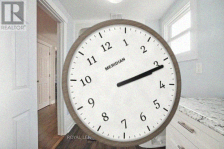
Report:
**3:16**
